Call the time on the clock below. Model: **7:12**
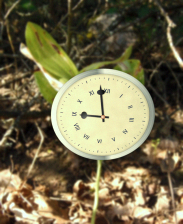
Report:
**8:58**
